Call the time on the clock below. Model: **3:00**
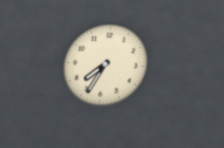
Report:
**7:34**
